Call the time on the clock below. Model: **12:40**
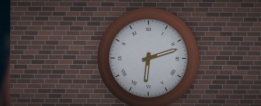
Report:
**6:12**
